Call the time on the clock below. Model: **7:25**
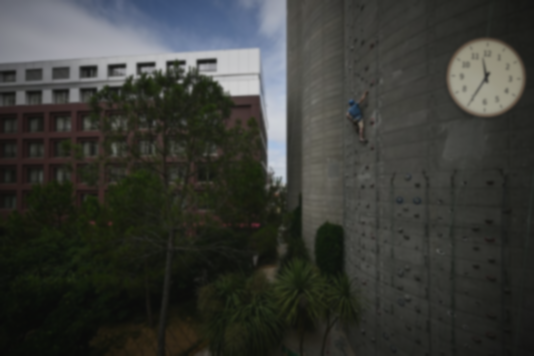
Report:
**11:35**
